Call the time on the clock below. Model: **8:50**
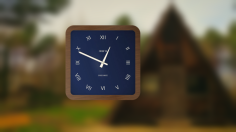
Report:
**12:49**
